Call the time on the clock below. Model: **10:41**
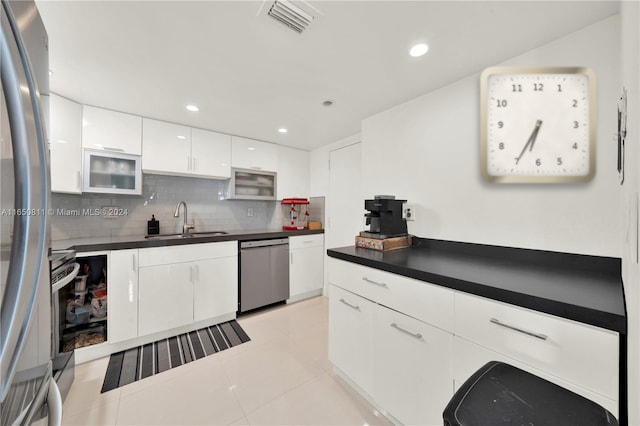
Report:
**6:35**
